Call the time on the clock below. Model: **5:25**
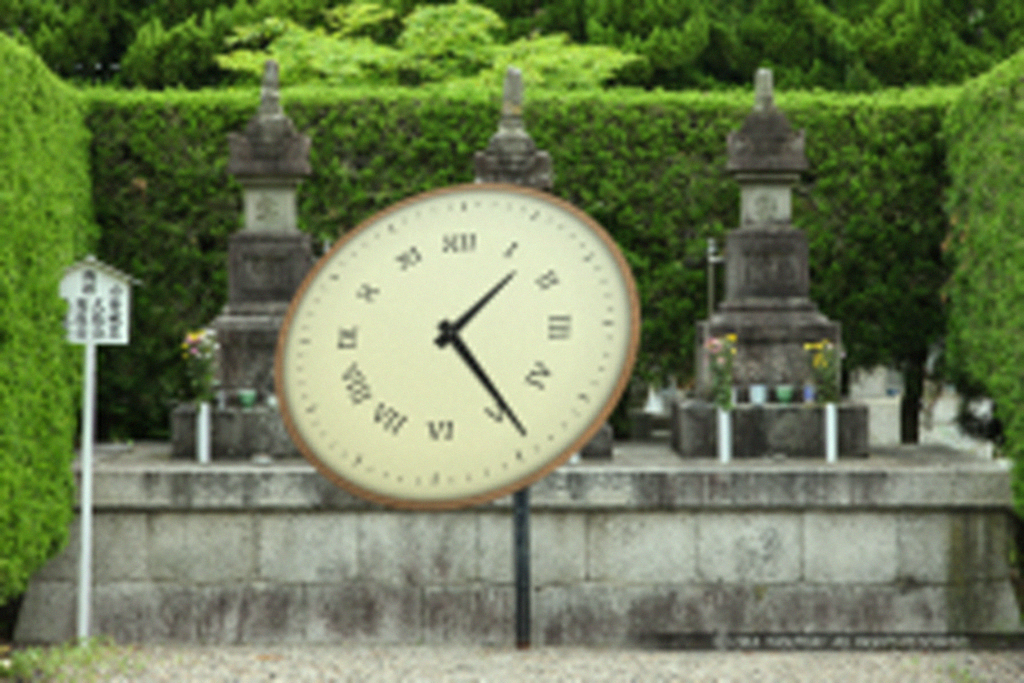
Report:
**1:24**
